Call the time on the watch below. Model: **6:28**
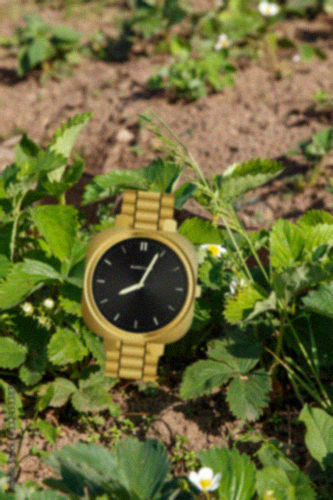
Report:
**8:04**
